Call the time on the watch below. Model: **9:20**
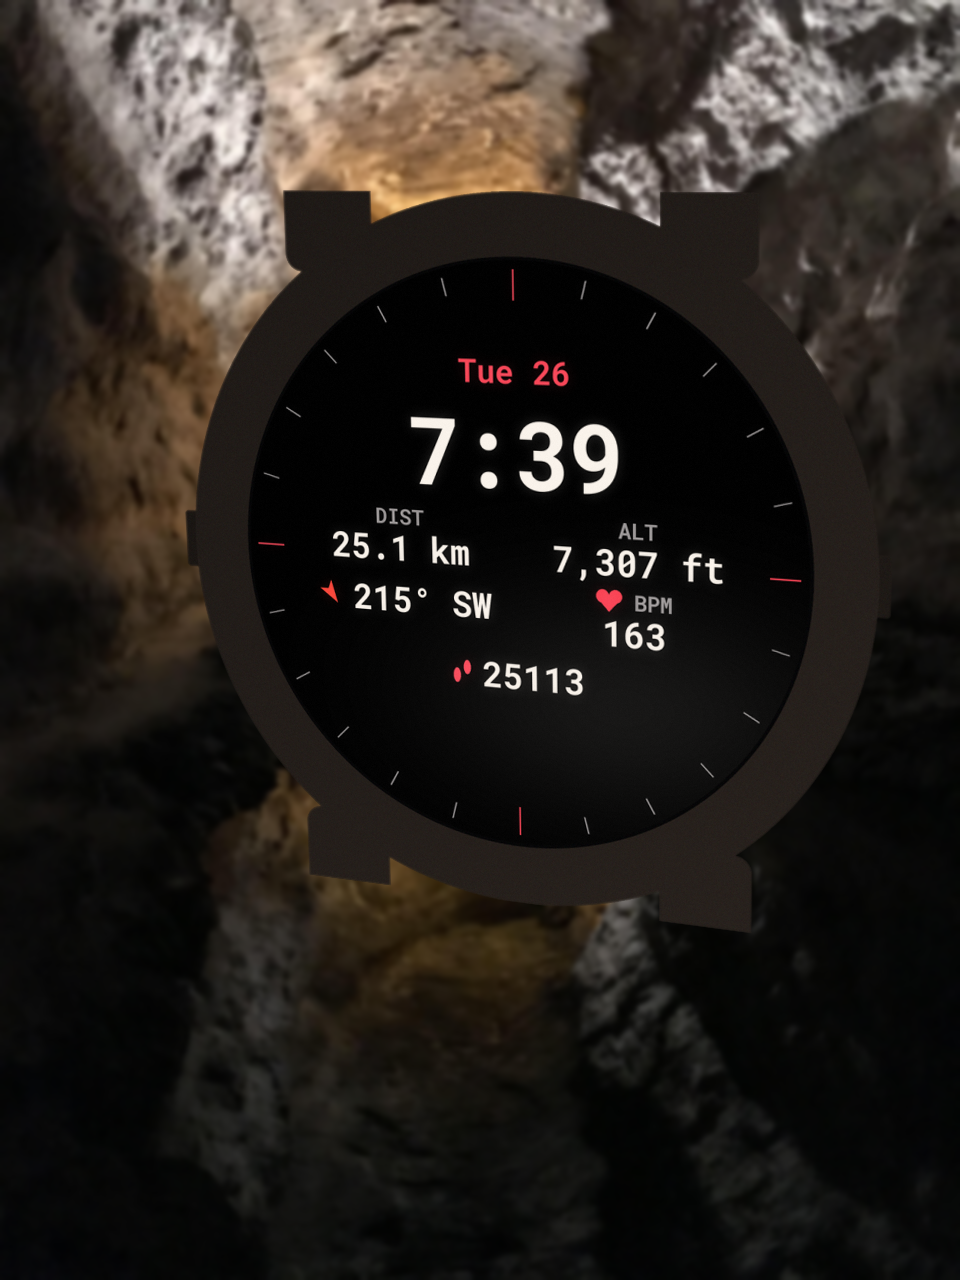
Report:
**7:39**
